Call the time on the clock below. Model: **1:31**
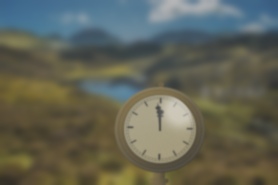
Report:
**11:59**
